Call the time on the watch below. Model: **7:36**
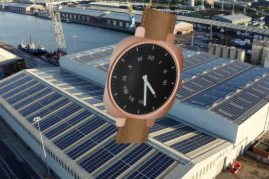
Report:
**4:28**
